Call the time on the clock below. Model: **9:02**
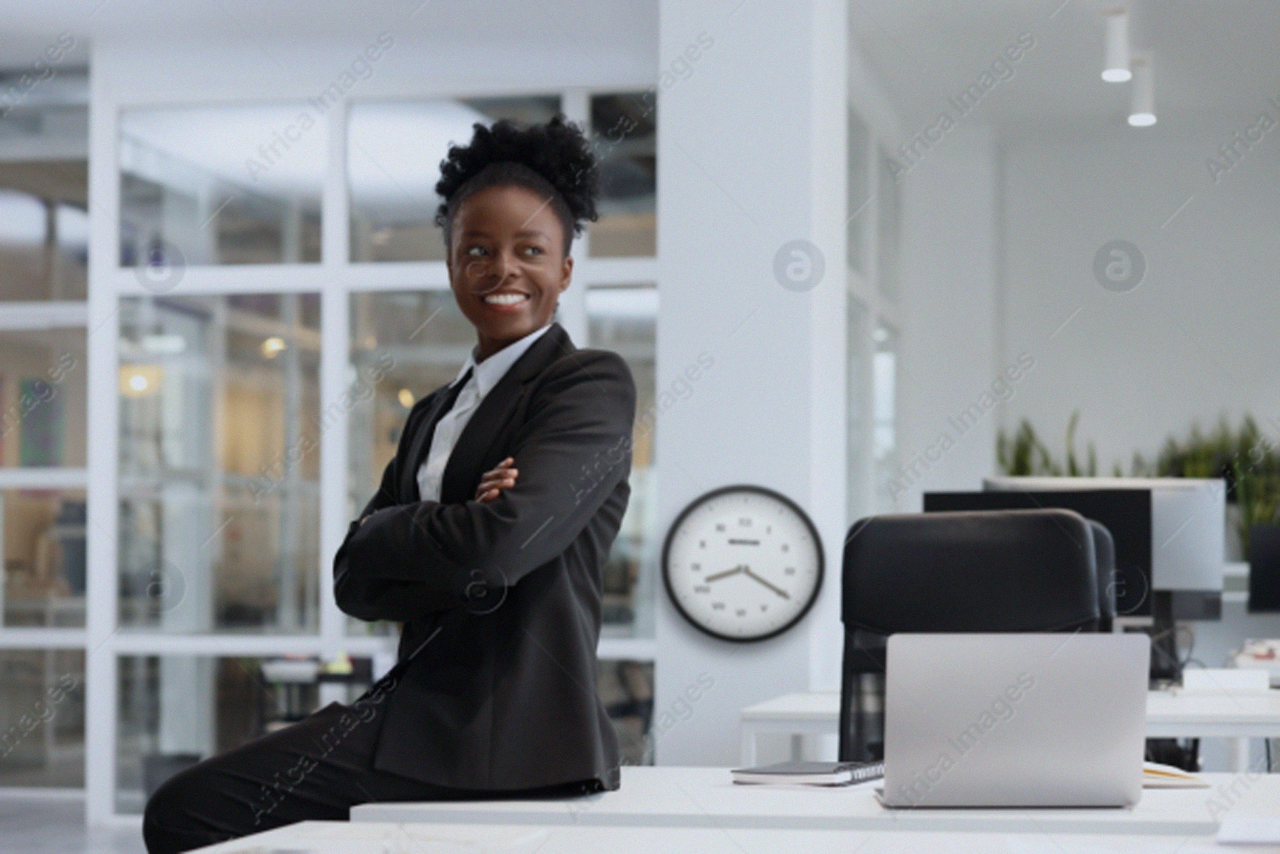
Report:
**8:20**
